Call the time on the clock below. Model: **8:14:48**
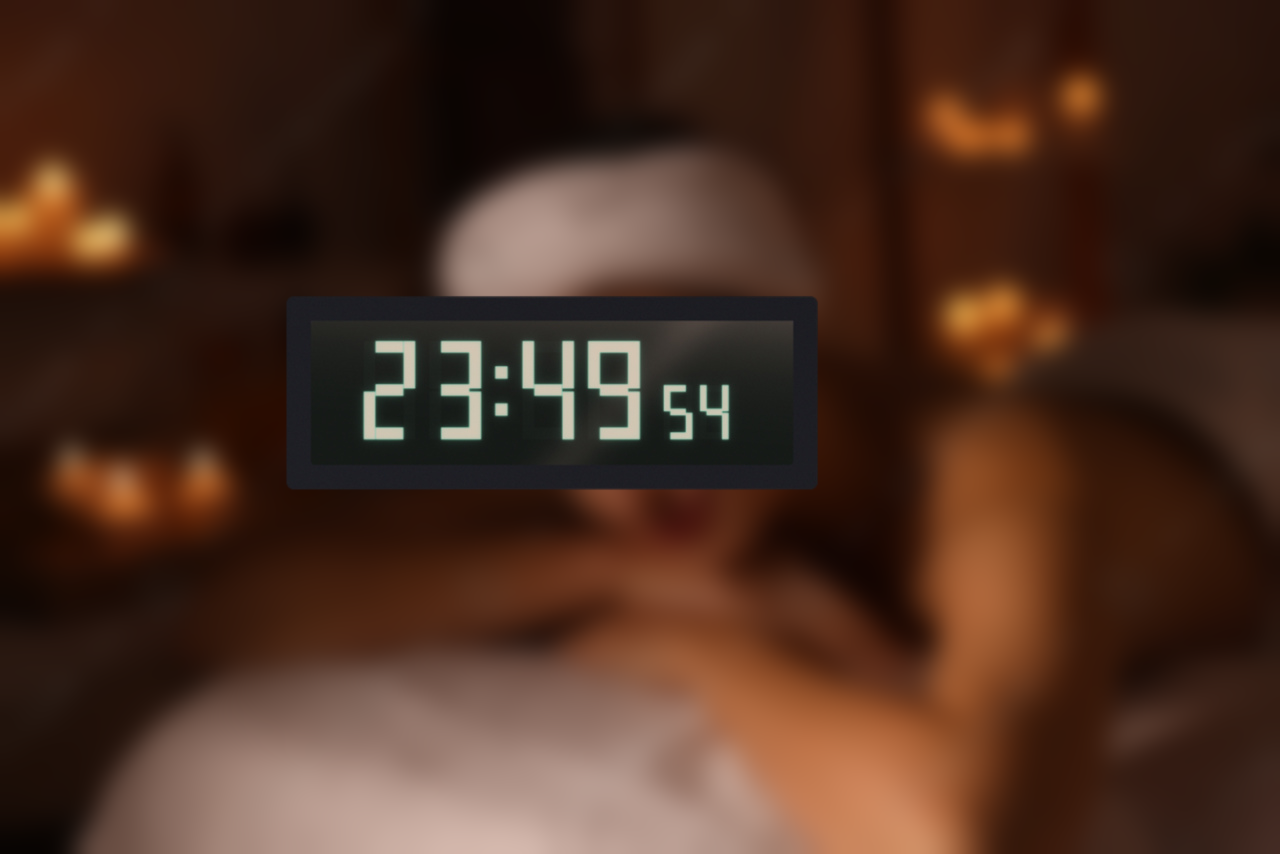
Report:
**23:49:54**
